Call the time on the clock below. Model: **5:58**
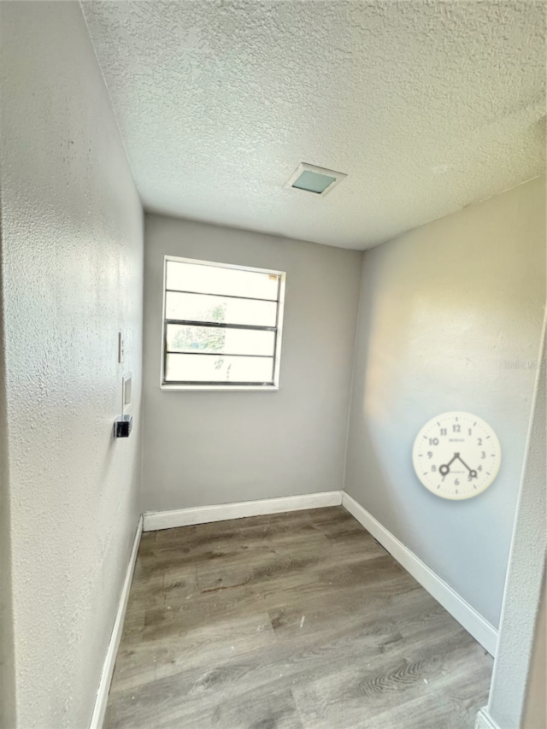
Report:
**7:23**
